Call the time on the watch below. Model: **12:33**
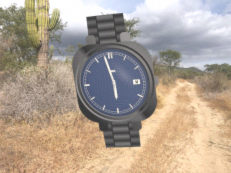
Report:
**5:58**
